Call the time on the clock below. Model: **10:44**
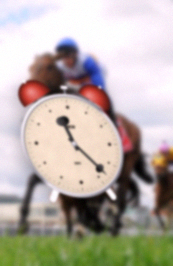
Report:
**11:23**
